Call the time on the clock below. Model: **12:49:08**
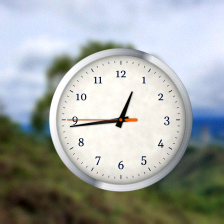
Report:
**12:43:45**
